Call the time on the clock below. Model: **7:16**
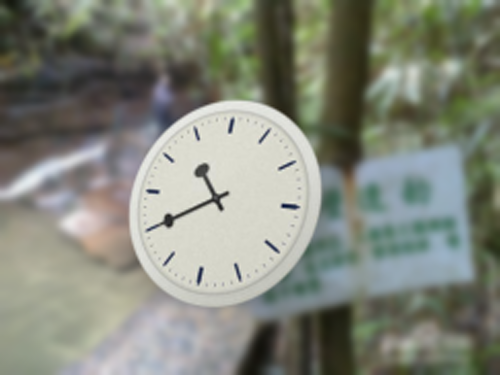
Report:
**10:40**
